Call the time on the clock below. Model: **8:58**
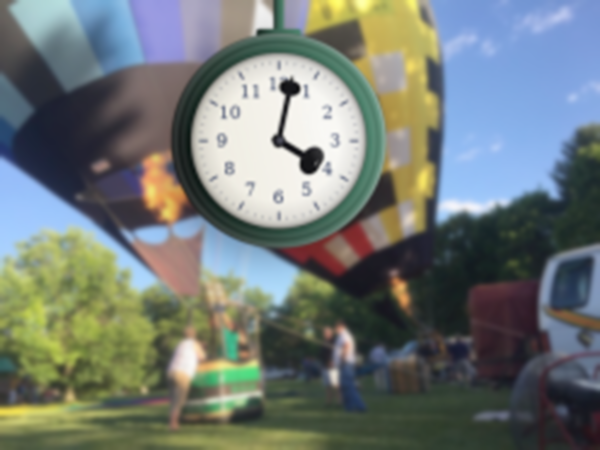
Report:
**4:02**
